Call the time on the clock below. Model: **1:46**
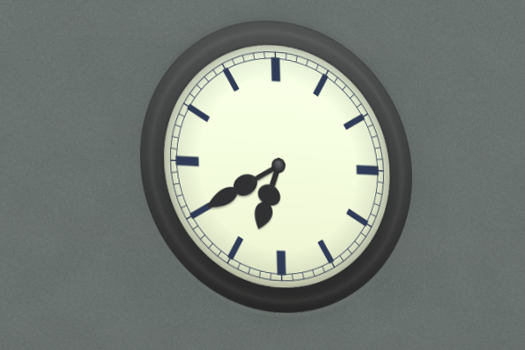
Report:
**6:40**
